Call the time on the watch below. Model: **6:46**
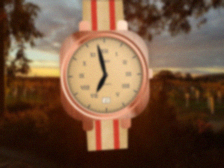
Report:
**6:58**
